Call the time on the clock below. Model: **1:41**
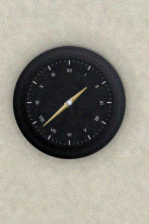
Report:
**1:38**
